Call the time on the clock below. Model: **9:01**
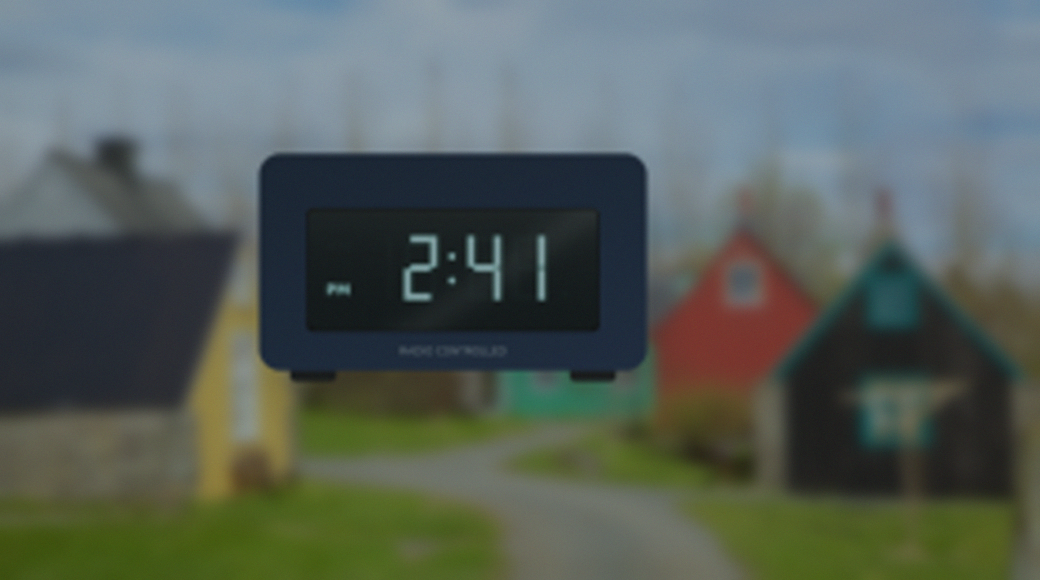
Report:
**2:41**
